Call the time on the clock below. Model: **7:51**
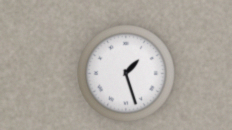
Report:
**1:27**
